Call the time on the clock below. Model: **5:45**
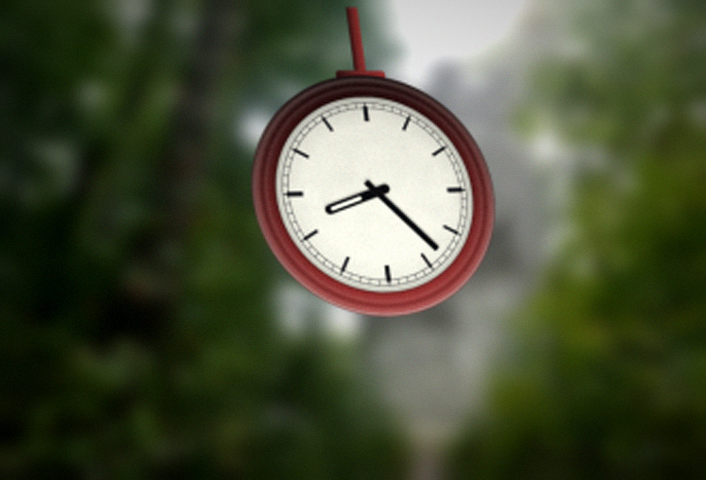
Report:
**8:23**
